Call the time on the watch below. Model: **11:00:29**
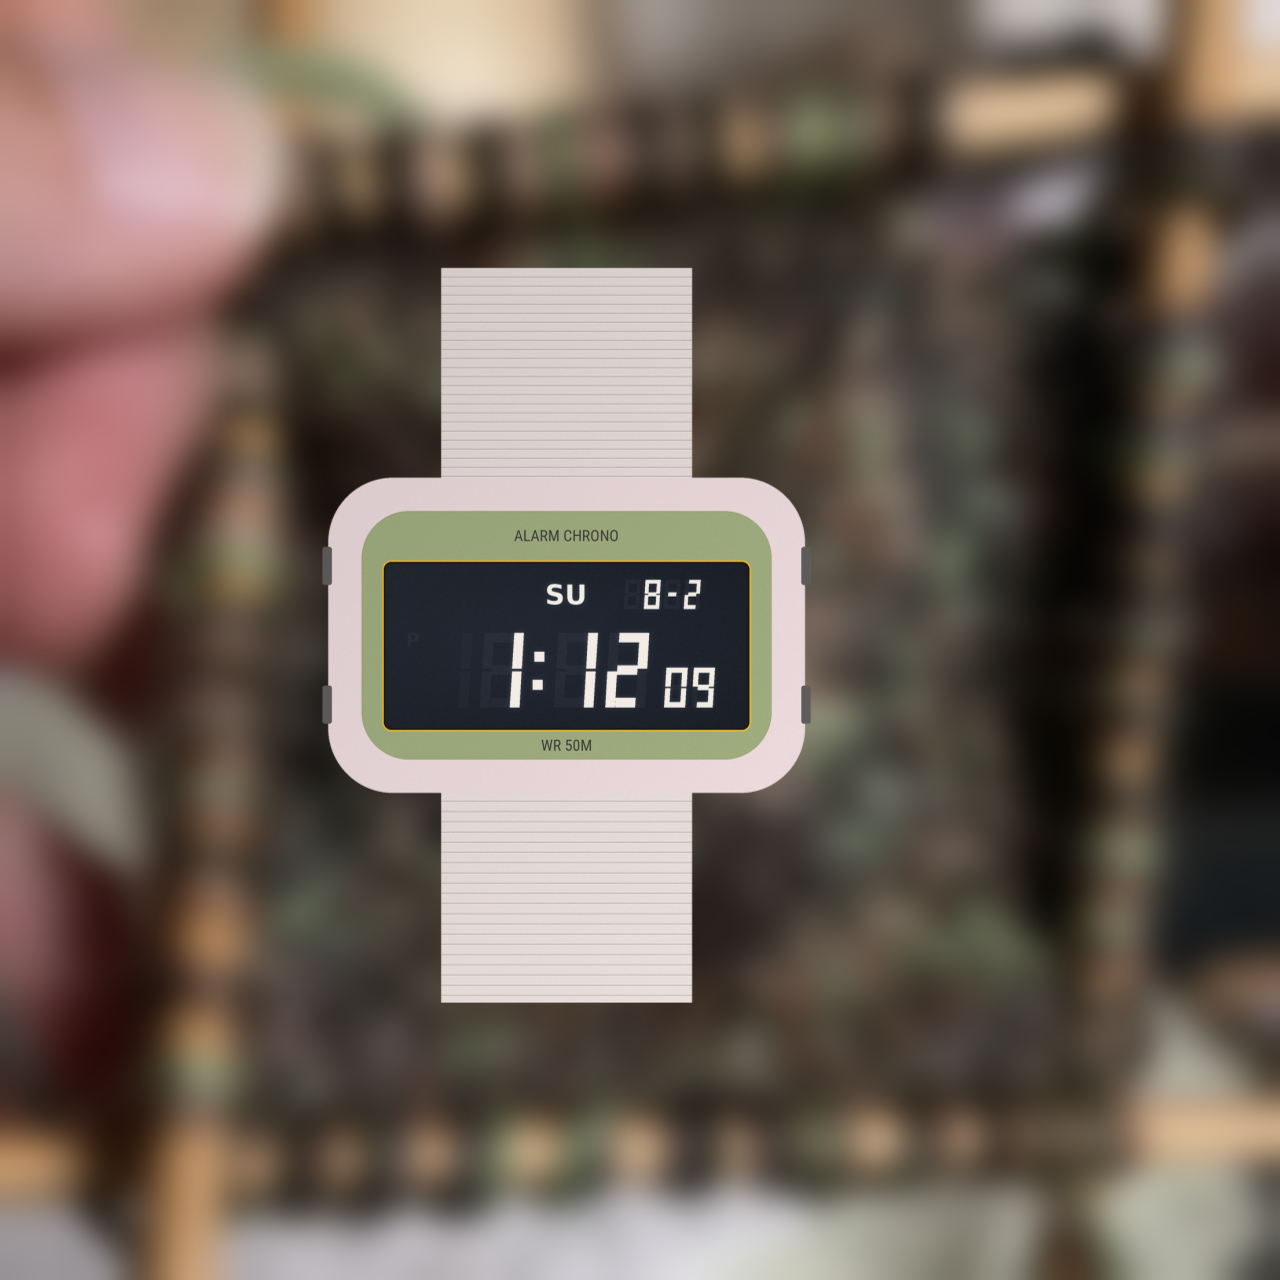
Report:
**1:12:09**
